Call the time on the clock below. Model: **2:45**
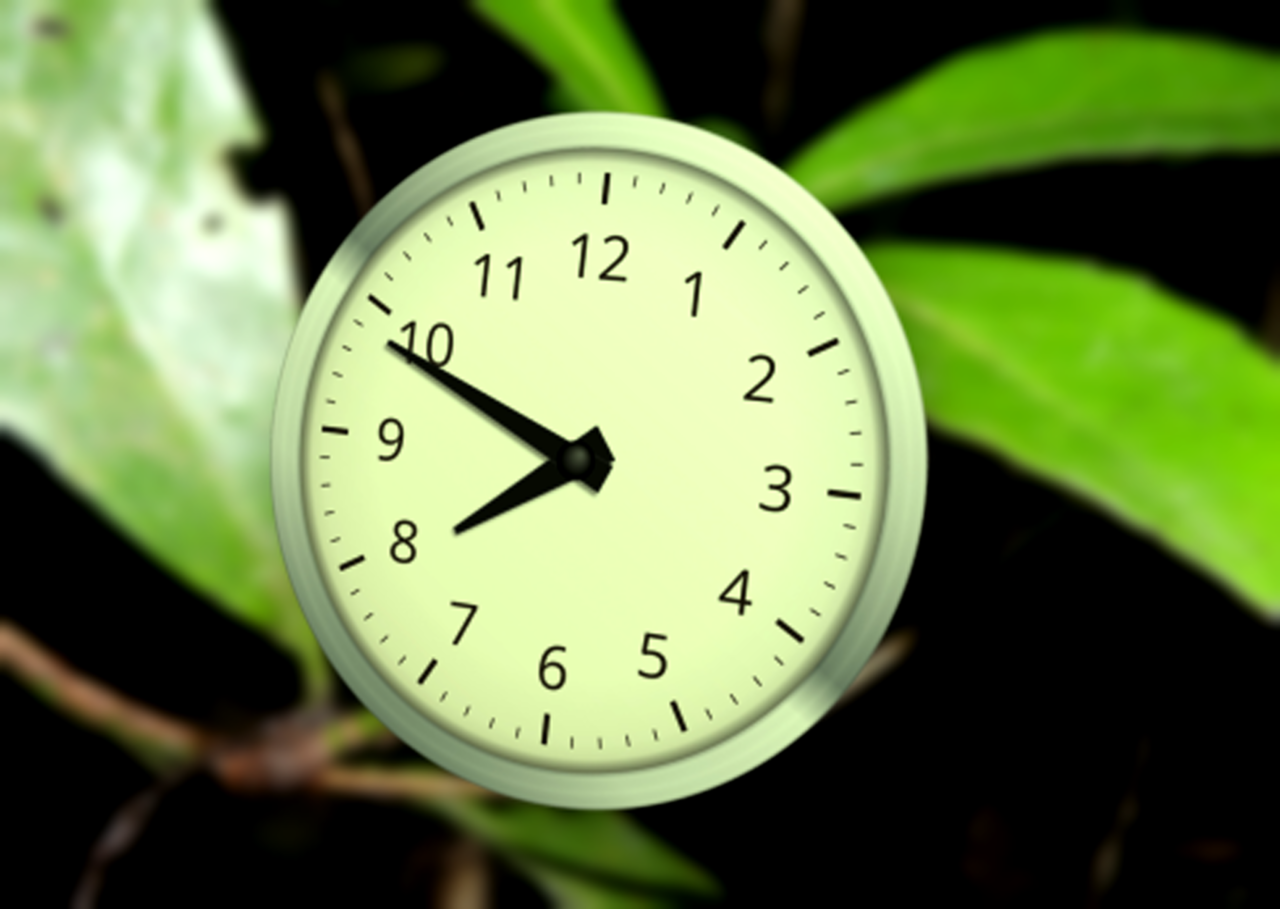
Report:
**7:49**
